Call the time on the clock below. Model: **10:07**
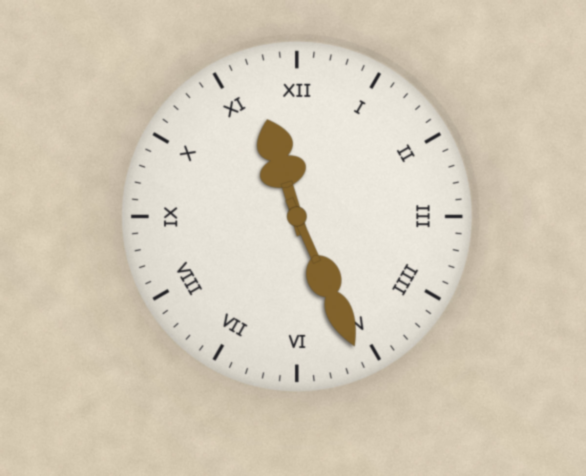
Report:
**11:26**
